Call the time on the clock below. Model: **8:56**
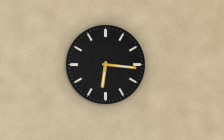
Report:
**6:16**
